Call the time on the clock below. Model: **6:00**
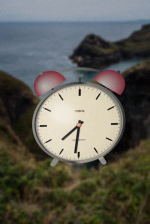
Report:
**7:31**
